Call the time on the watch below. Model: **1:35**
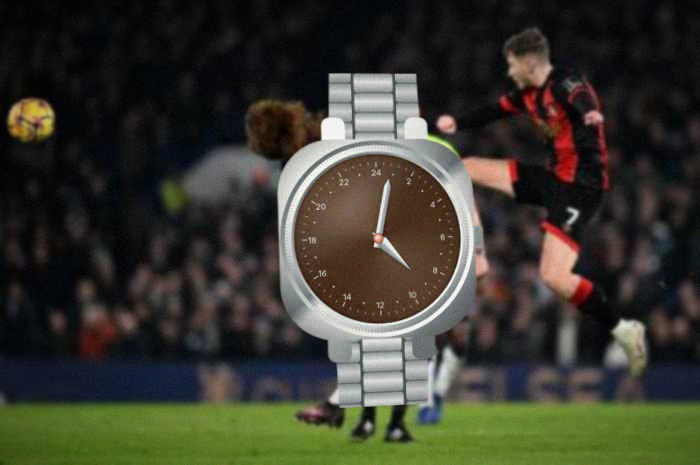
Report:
**9:02**
